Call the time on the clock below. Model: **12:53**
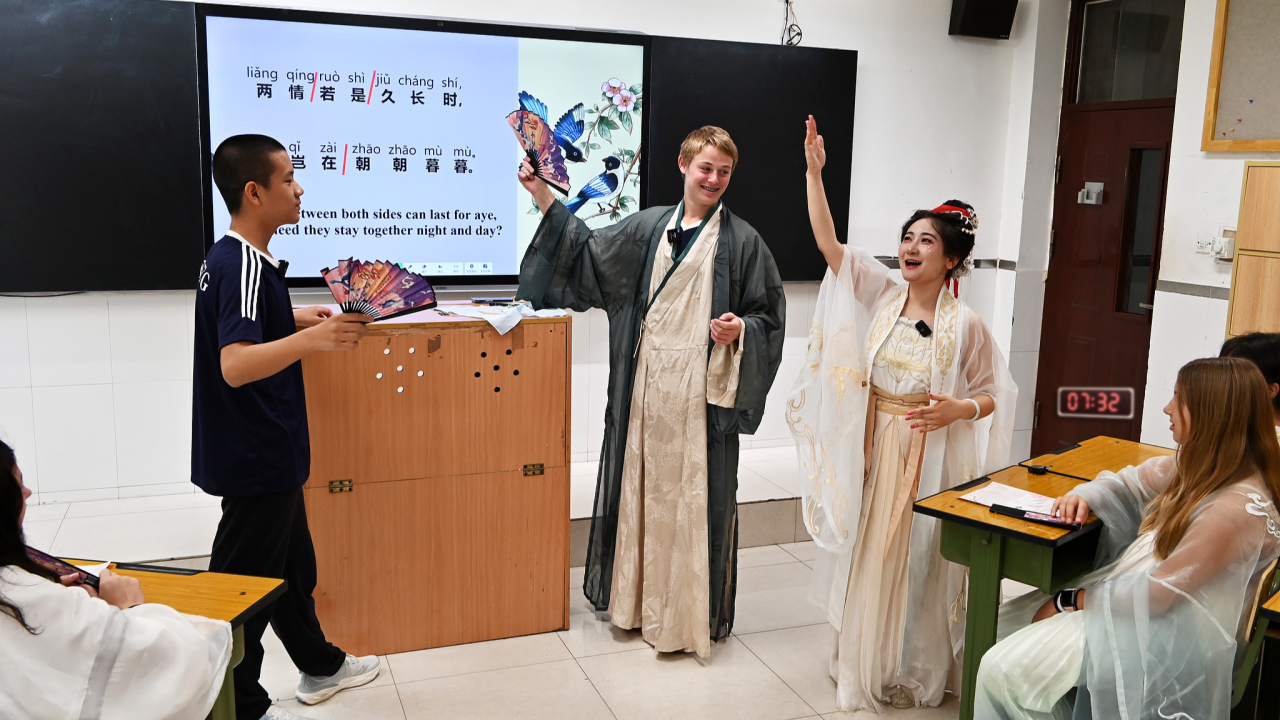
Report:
**7:32**
